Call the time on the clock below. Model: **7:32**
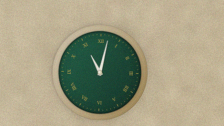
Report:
**11:02**
